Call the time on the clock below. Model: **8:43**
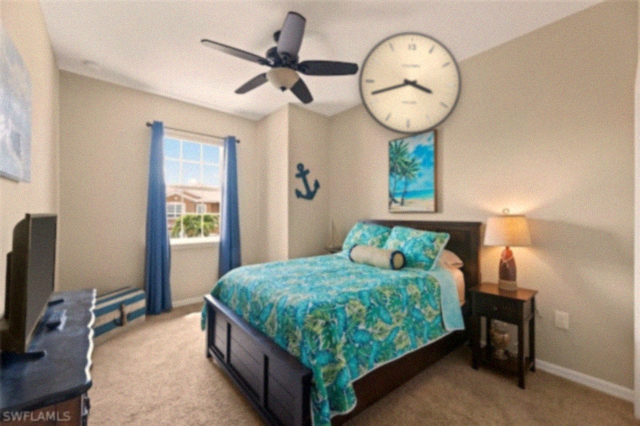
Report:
**3:42**
